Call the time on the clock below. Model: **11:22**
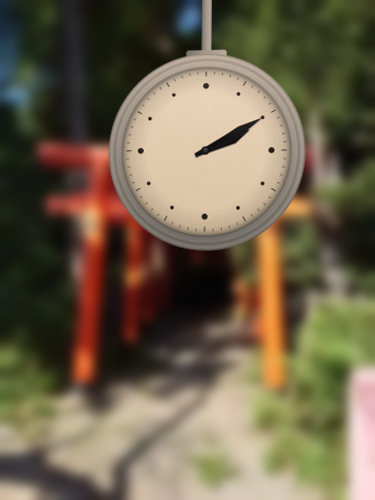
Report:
**2:10**
